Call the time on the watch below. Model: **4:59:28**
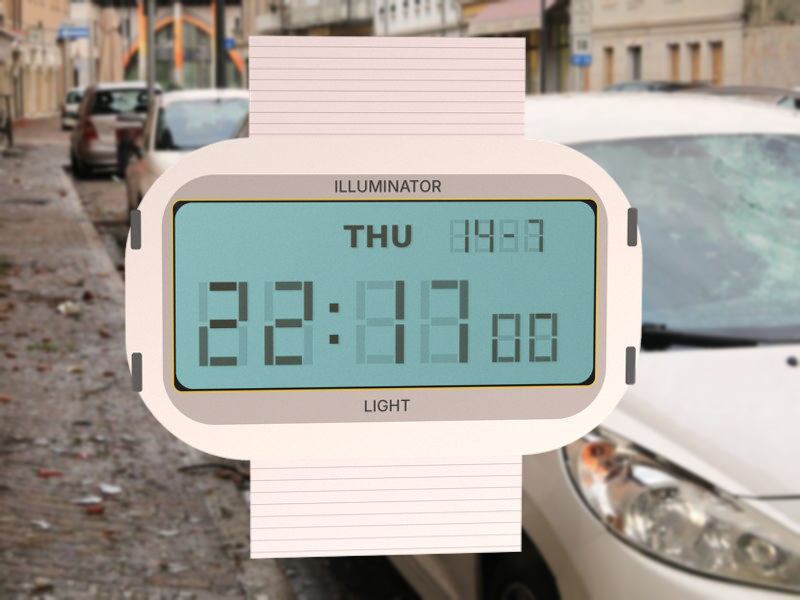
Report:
**22:17:00**
